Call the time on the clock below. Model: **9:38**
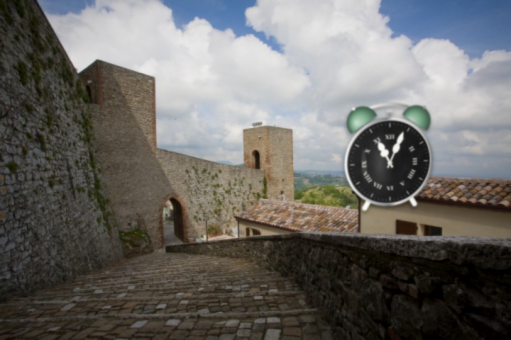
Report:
**11:04**
